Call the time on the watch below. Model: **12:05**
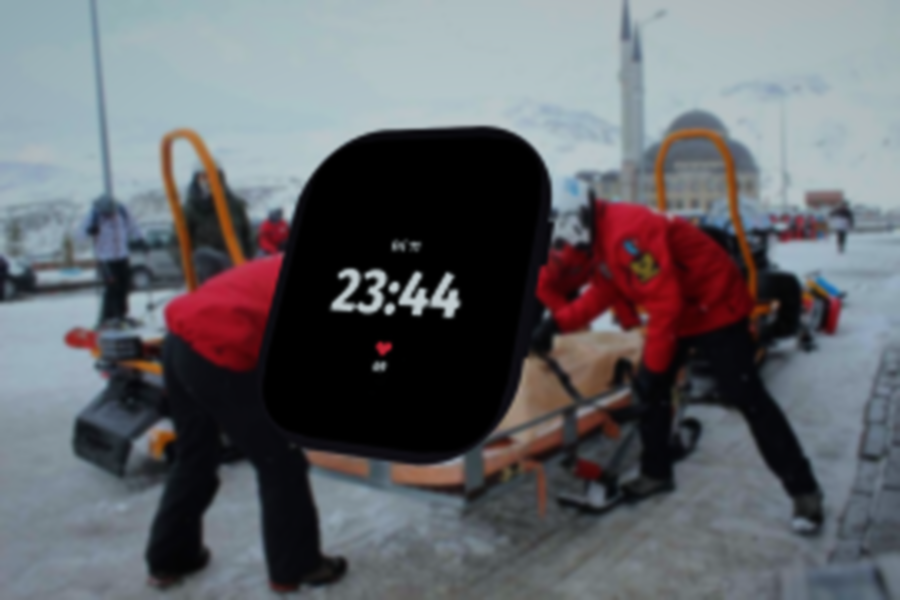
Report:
**23:44**
